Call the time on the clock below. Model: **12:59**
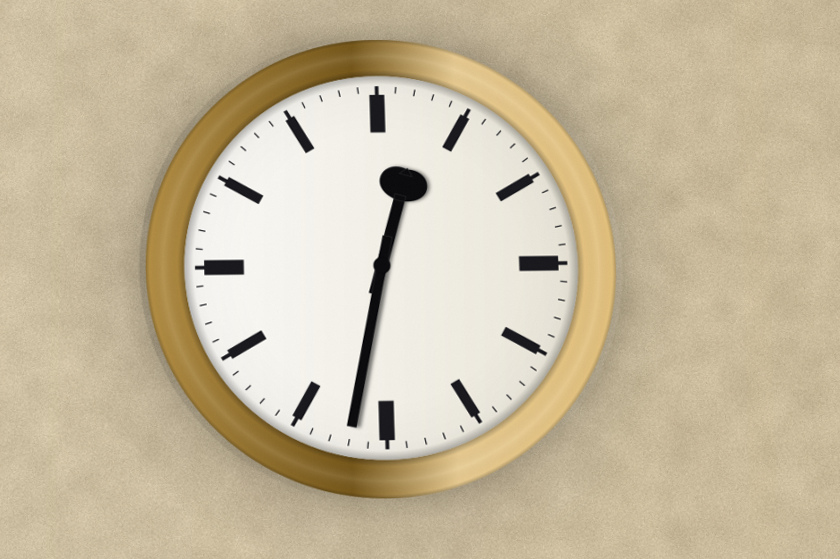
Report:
**12:32**
